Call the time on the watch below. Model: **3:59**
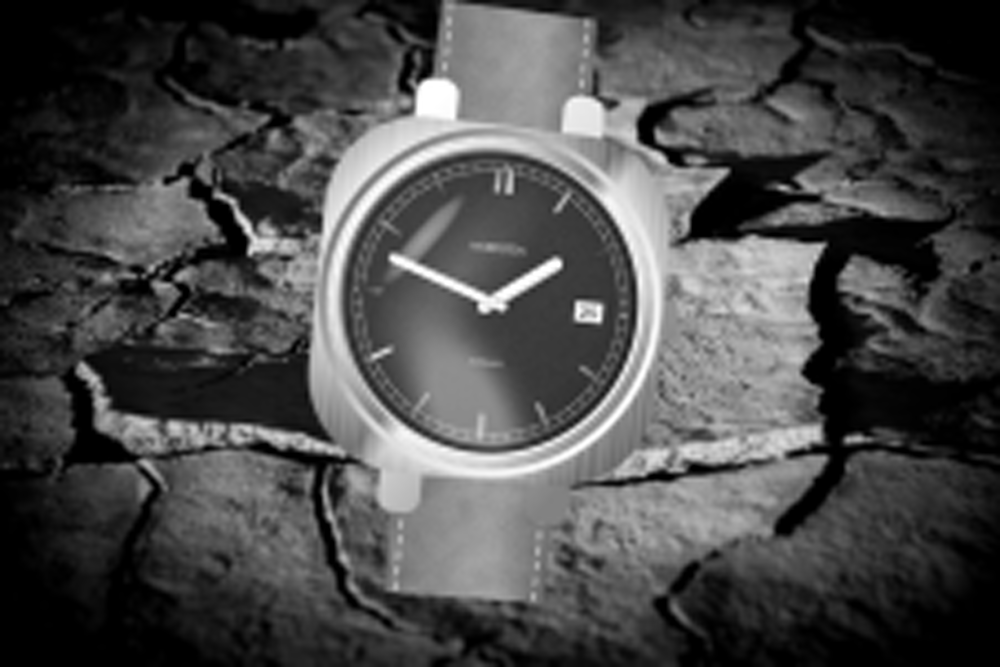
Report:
**1:48**
